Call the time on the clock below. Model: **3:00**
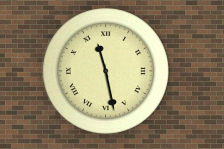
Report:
**11:28**
